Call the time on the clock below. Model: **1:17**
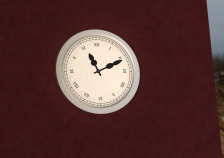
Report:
**11:11**
